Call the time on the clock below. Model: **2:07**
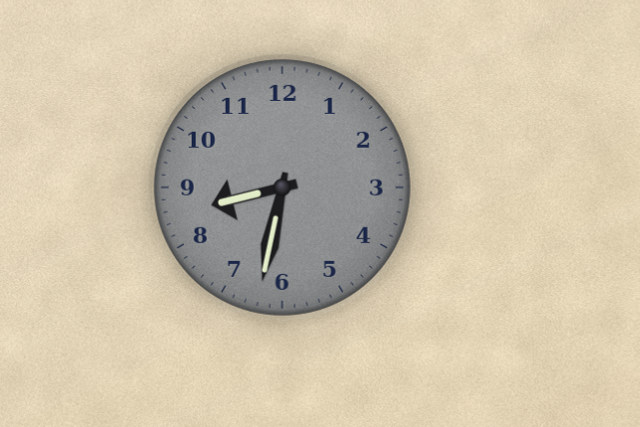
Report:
**8:32**
